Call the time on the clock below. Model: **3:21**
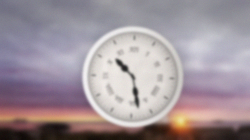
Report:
**10:28**
